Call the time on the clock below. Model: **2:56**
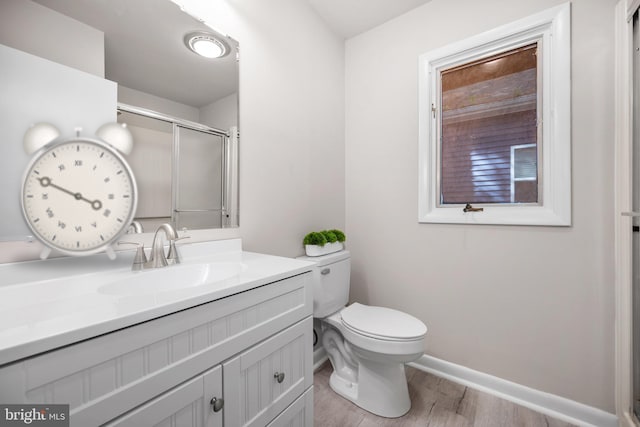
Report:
**3:49**
